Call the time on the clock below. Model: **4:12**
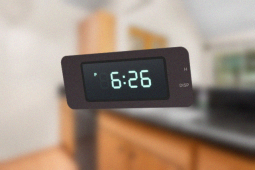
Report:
**6:26**
